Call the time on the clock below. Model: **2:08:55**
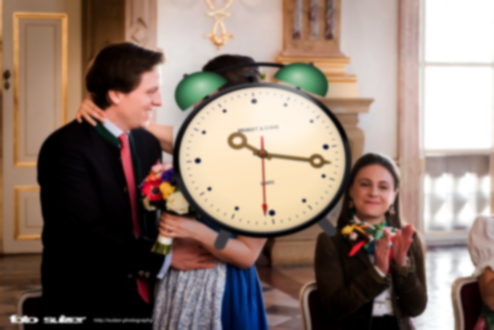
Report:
**10:17:31**
